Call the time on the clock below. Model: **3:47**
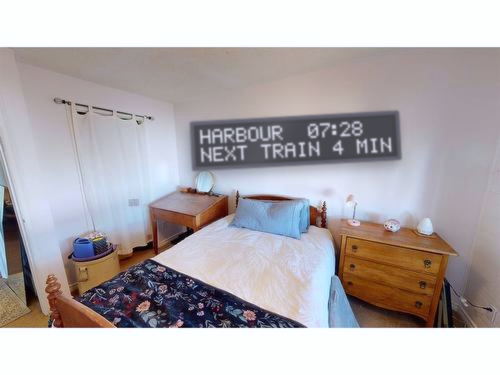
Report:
**7:28**
